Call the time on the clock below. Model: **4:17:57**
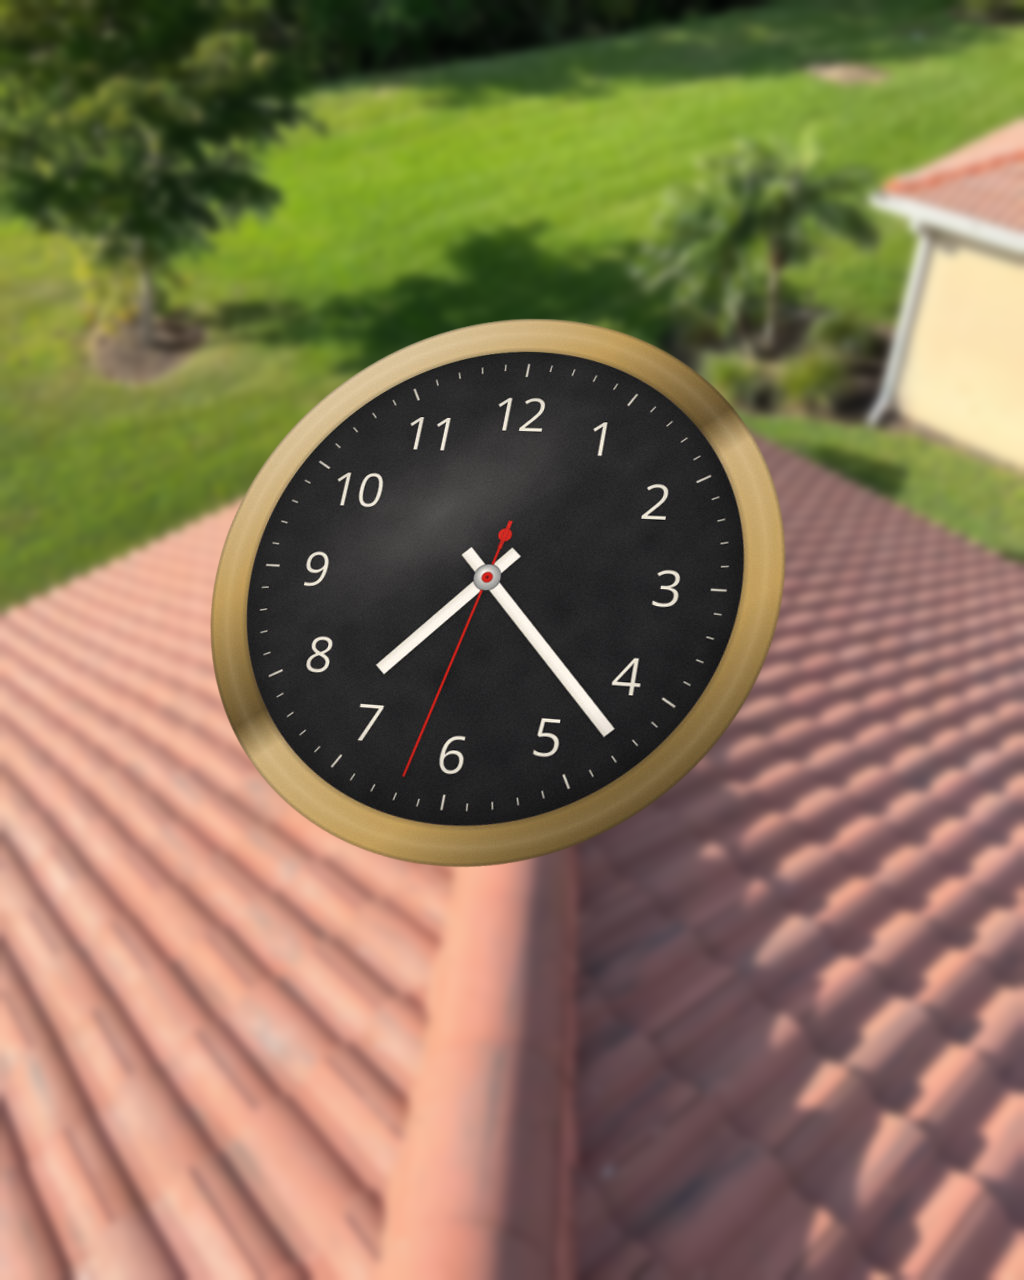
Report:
**7:22:32**
